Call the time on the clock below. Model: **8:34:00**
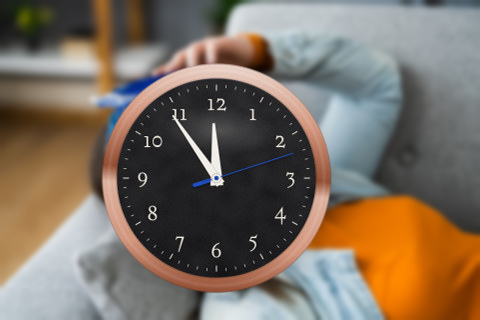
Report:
**11:54:12**
